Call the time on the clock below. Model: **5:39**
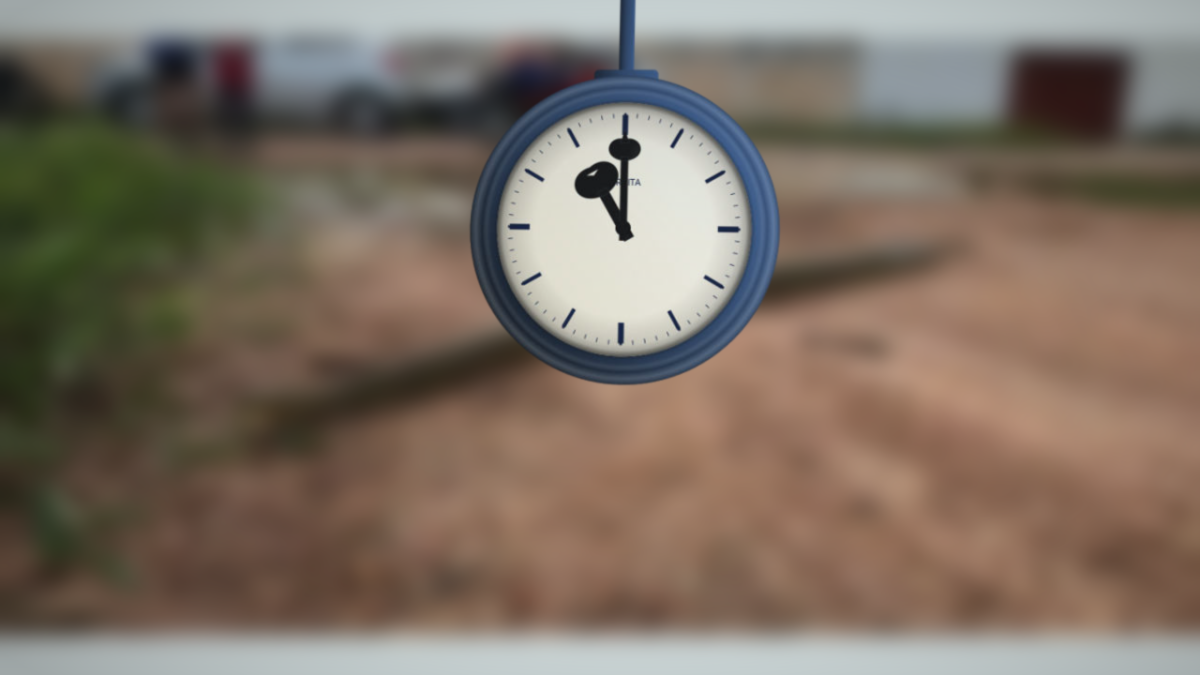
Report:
**11:00**
